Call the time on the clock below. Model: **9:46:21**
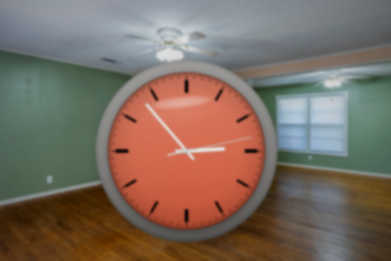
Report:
**2:53:13**
